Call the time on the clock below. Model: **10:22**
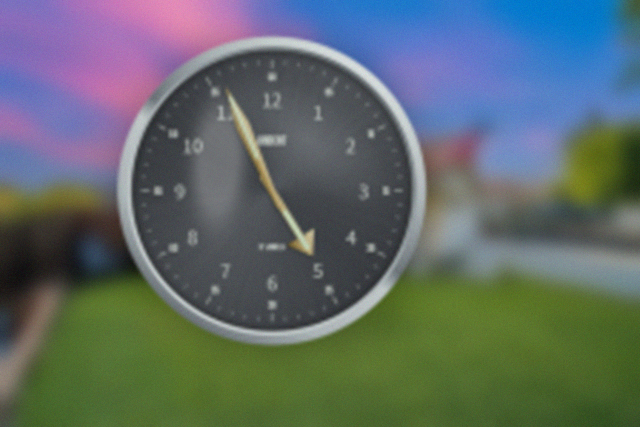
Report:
**4:56**
